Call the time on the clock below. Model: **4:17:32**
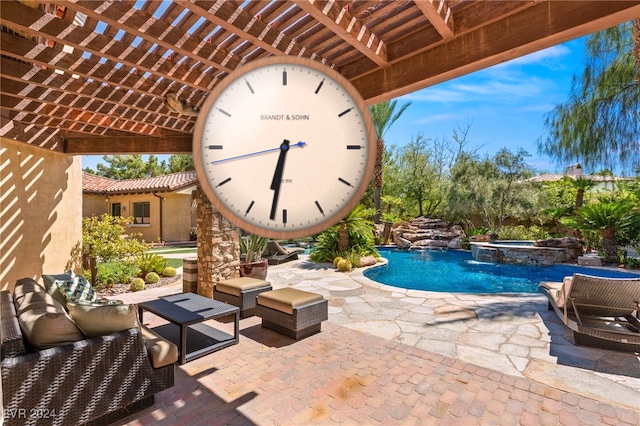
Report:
**6:31:43**
